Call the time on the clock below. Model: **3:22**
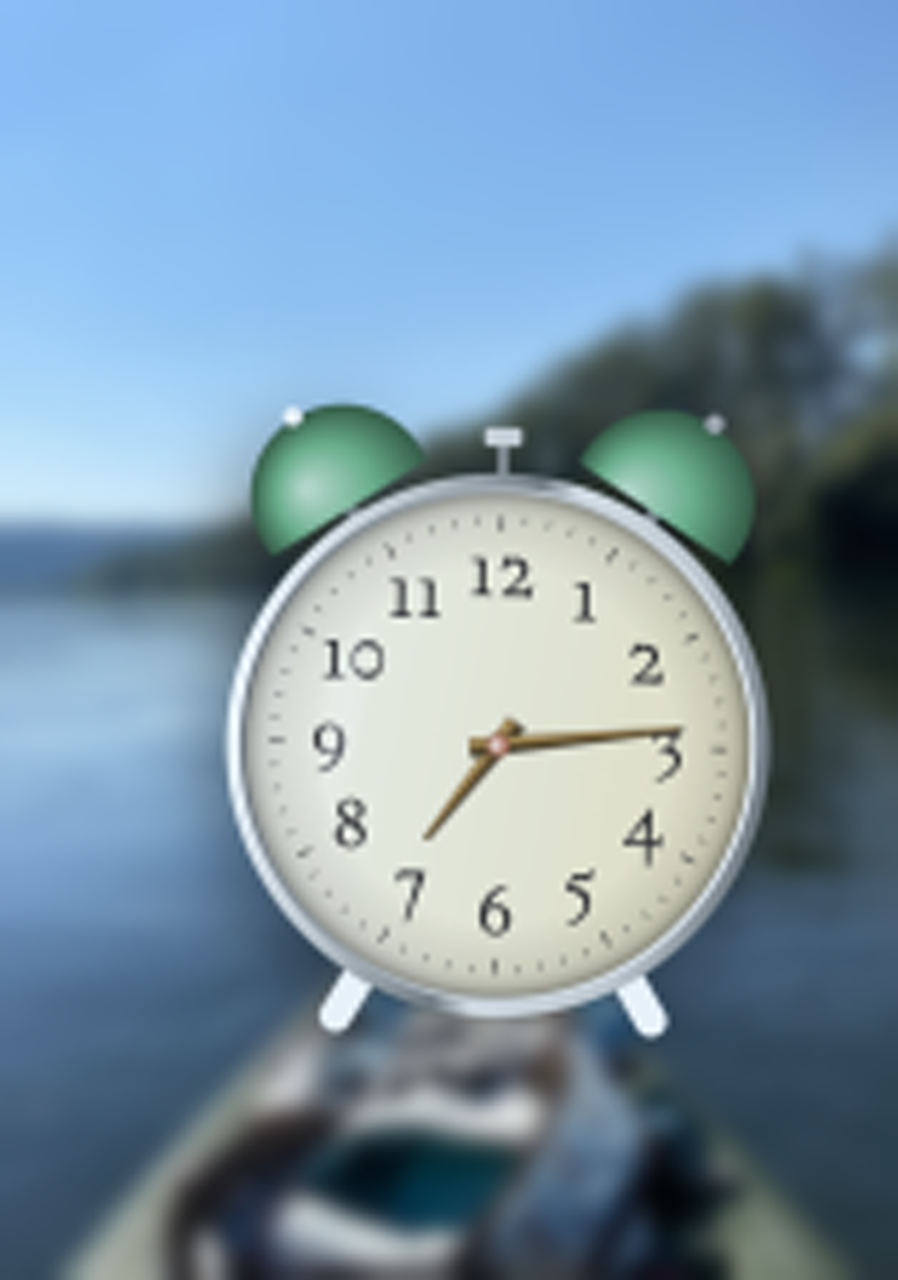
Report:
**7:14**
